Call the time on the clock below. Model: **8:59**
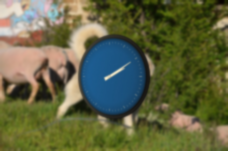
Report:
**2:10**
